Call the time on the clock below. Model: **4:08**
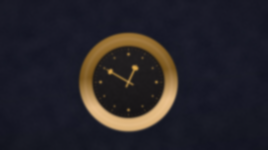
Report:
**12:50**
